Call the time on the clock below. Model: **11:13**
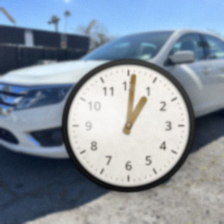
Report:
**1:01**
